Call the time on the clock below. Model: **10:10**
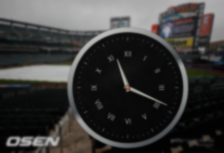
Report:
**11:19**
